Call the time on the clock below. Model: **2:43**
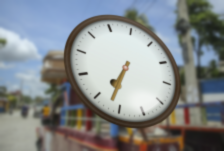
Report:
**7:37**
